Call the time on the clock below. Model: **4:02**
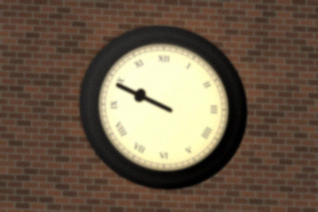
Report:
**9:49**
